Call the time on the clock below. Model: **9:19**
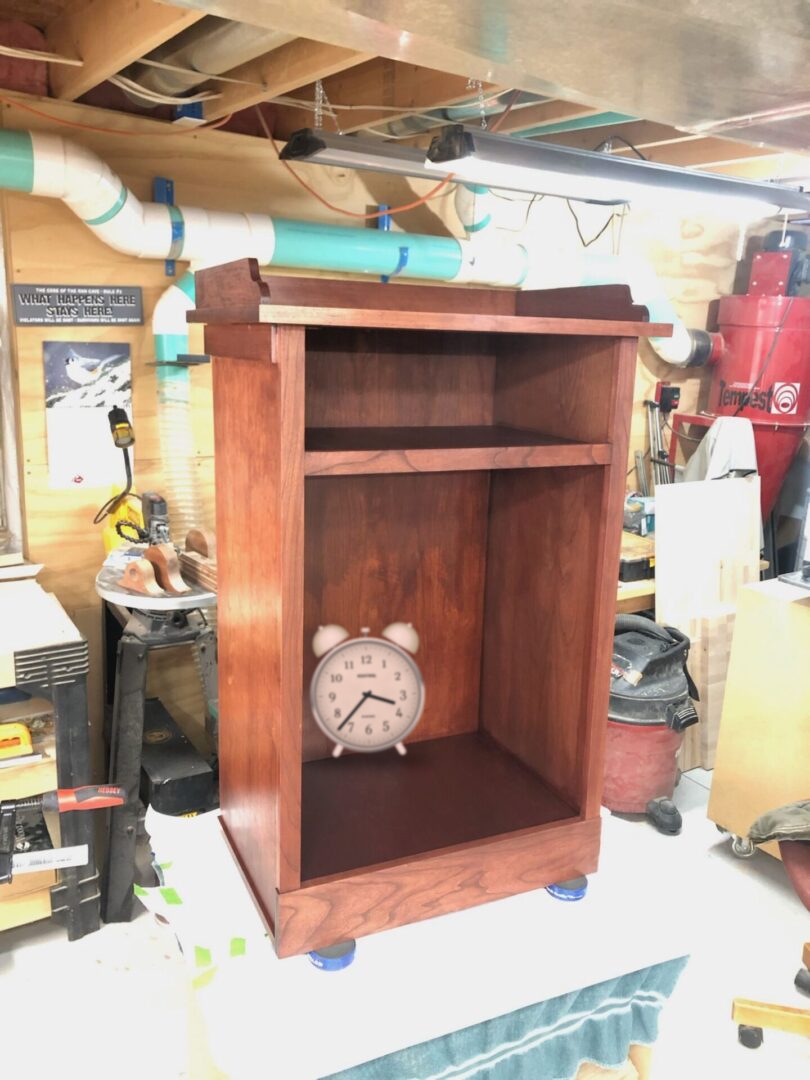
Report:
**3:37**
